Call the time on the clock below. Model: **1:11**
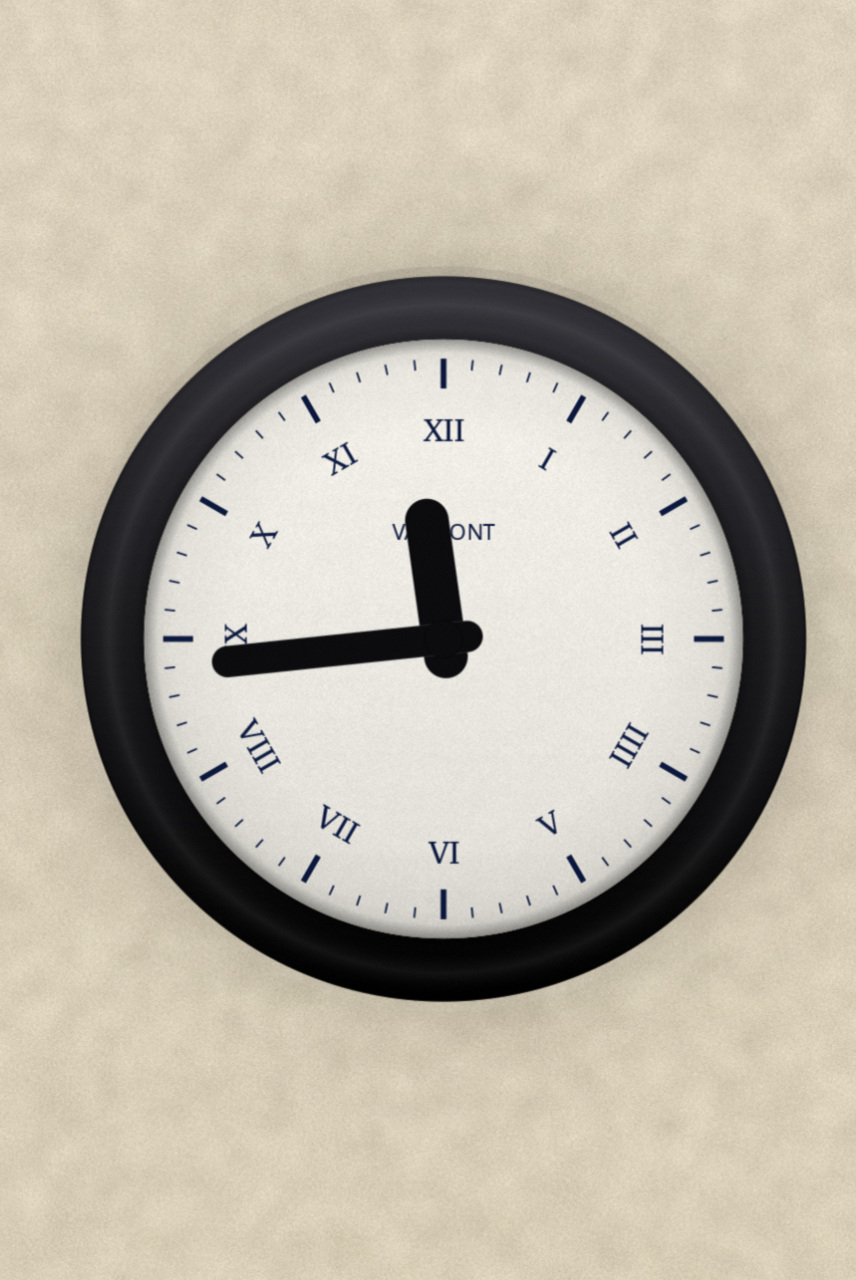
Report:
**11:44**
